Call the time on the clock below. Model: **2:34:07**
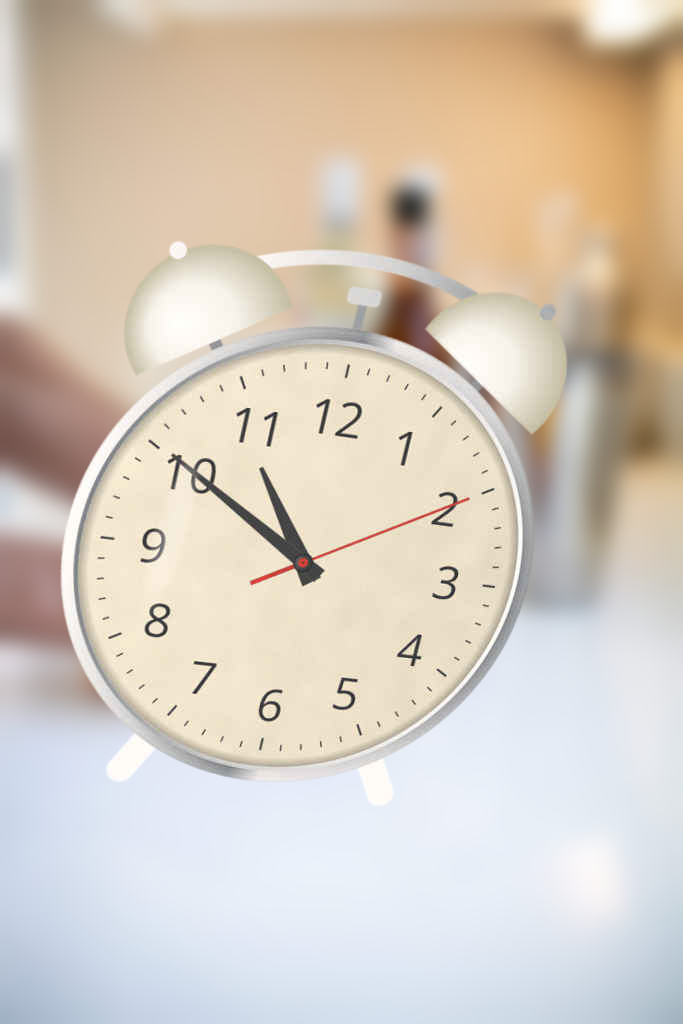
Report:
**10:50:10**
